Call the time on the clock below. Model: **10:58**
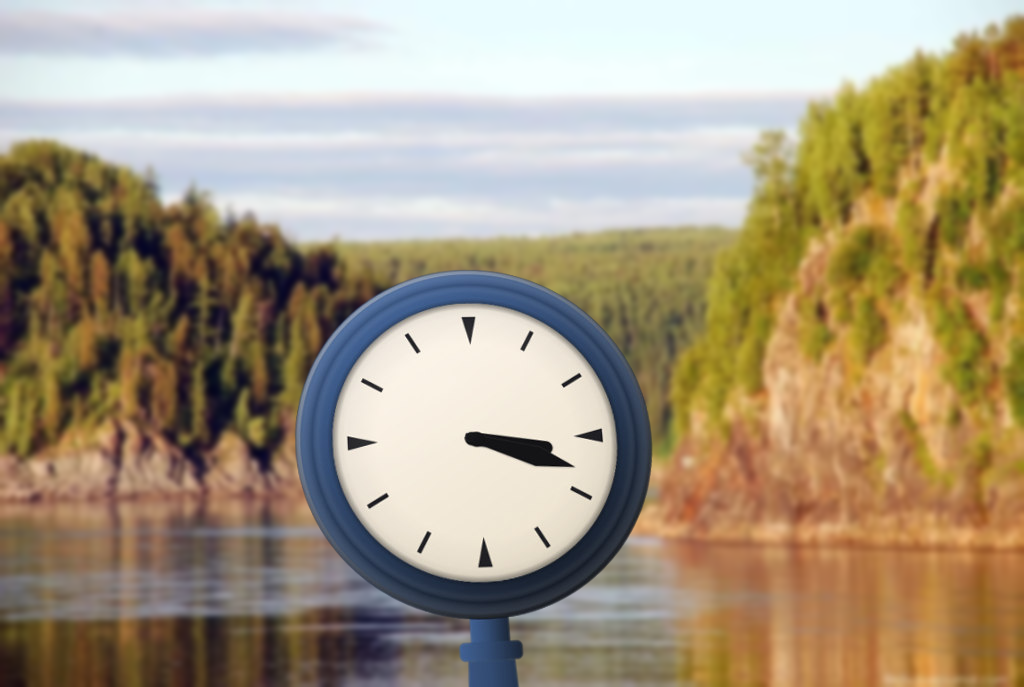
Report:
**3:18**
